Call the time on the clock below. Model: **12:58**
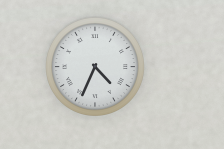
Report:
**4:34**
